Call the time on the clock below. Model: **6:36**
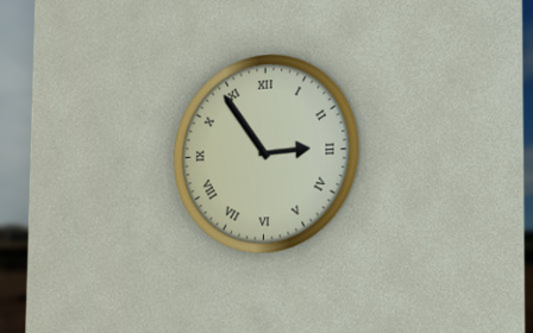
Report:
**2:54**
